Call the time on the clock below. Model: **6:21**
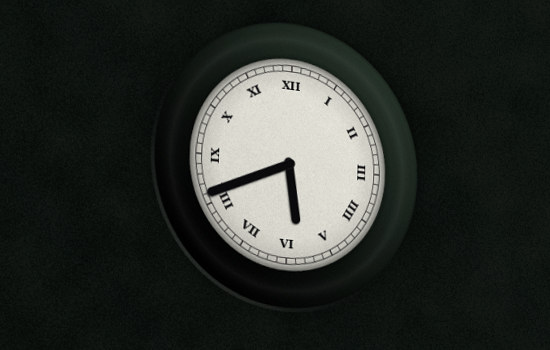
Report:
**5:41**
